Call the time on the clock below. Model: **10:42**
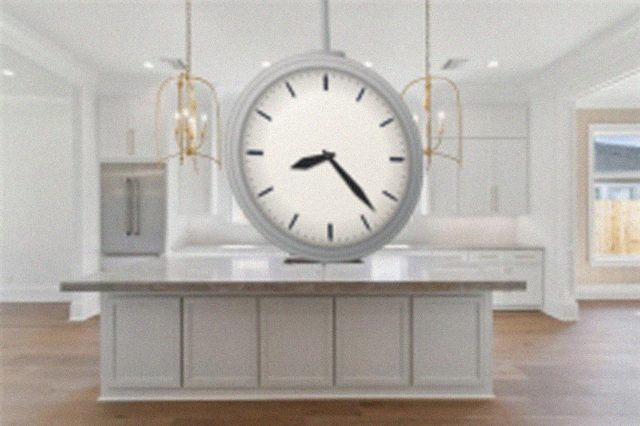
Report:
**8:23**
